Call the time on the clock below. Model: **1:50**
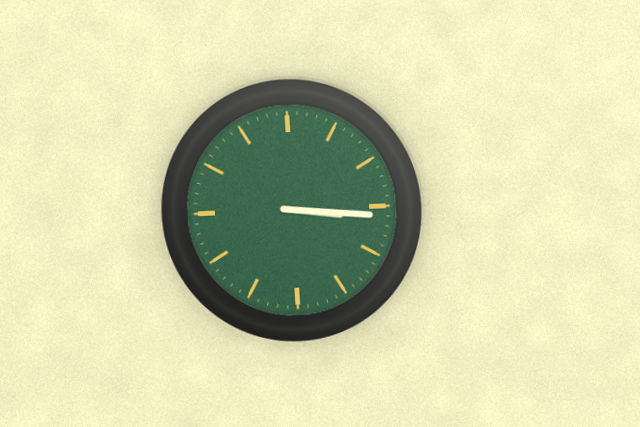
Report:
**3:16**
